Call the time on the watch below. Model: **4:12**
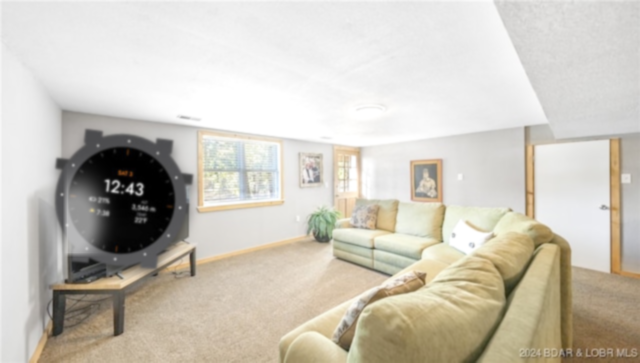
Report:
**12:43**
